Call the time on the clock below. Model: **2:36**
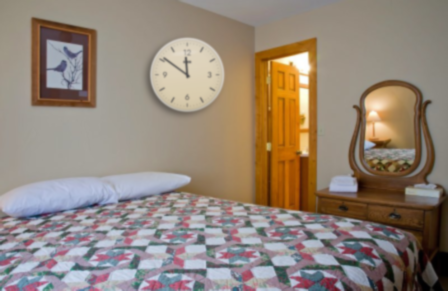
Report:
**11:51**
